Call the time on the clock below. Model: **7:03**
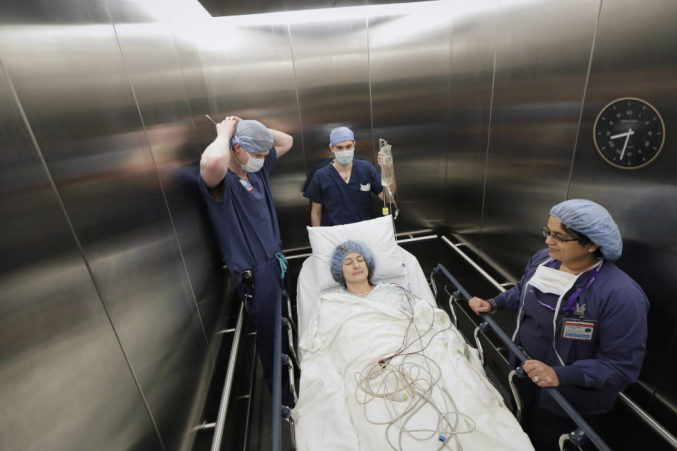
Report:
**8:33**
